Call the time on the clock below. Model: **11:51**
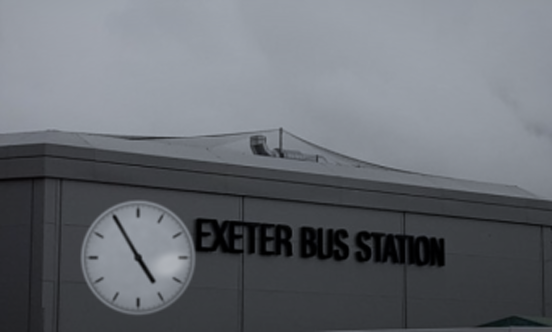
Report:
**4:55**
